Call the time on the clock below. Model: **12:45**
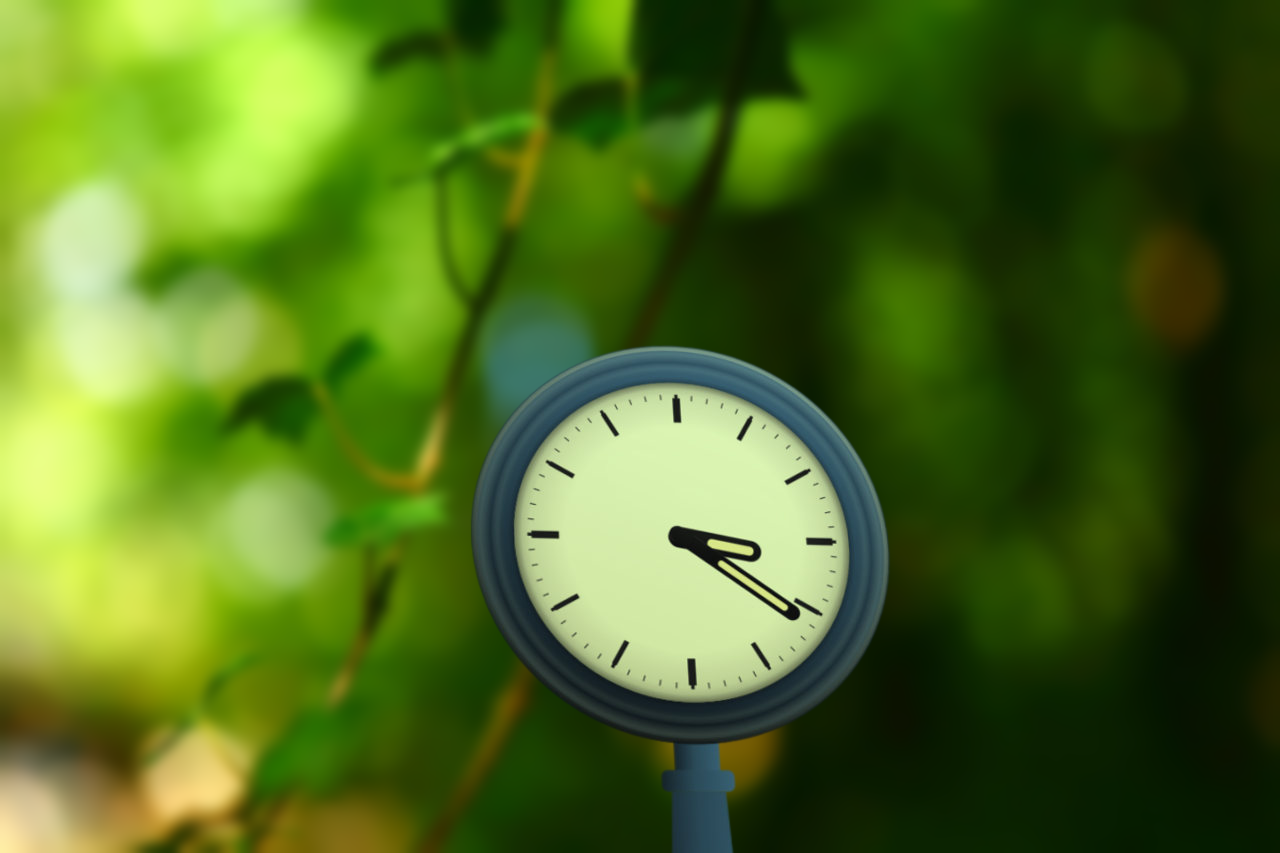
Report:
**3:21**
